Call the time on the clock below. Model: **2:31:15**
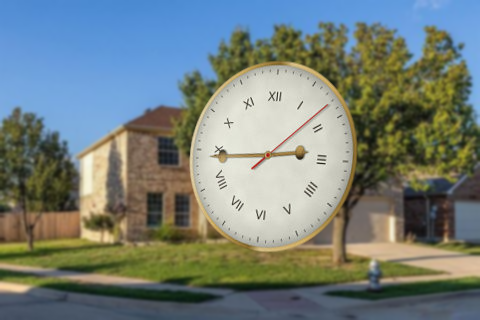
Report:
**2:44:08**
